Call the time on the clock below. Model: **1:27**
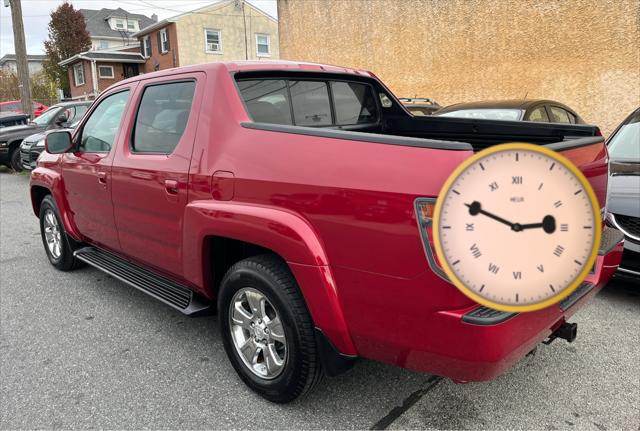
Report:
**2:49**
